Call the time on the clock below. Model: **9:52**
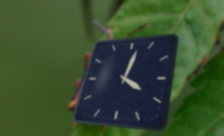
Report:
**4:02**
